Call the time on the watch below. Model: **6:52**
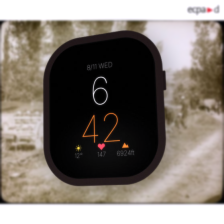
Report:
**6:42**
